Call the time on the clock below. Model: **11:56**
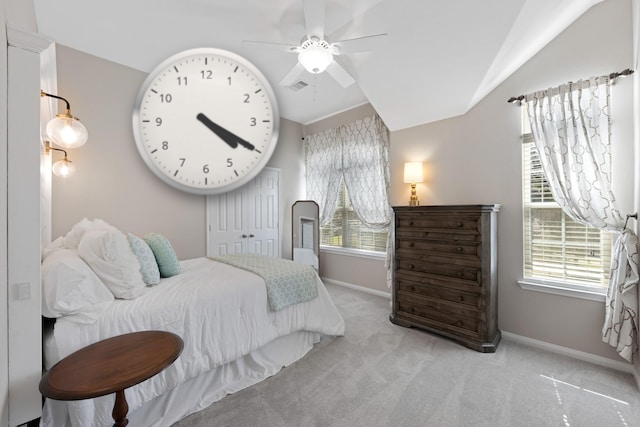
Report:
**4:20**
